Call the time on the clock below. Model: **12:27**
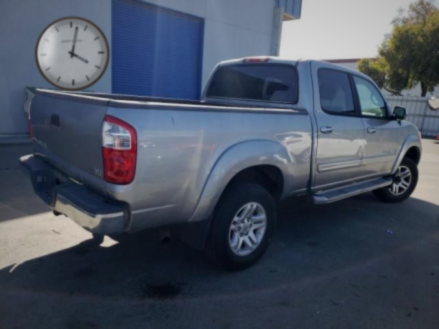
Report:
**4:02**
